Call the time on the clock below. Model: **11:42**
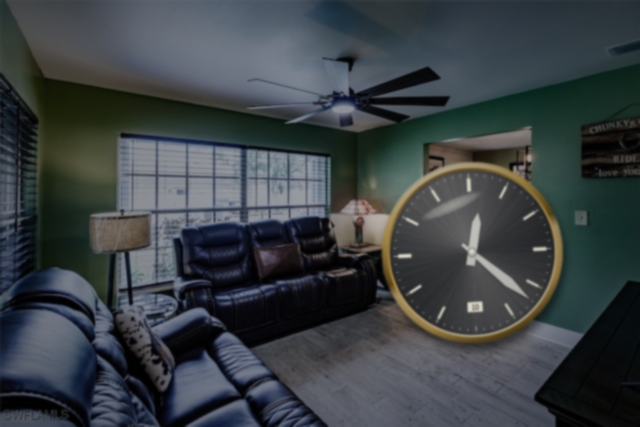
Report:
**12:22**
